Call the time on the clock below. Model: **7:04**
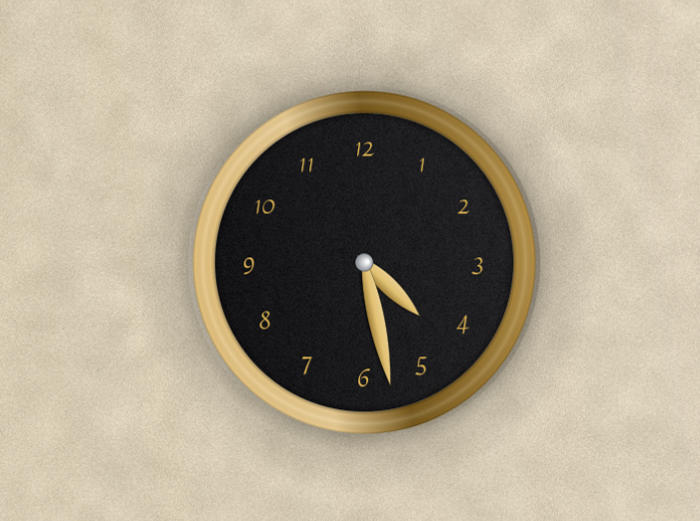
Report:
**4:28**
